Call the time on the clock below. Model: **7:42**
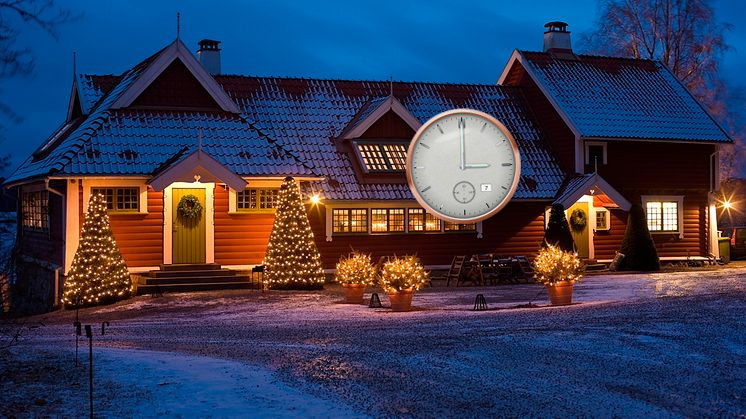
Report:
**3:00**
